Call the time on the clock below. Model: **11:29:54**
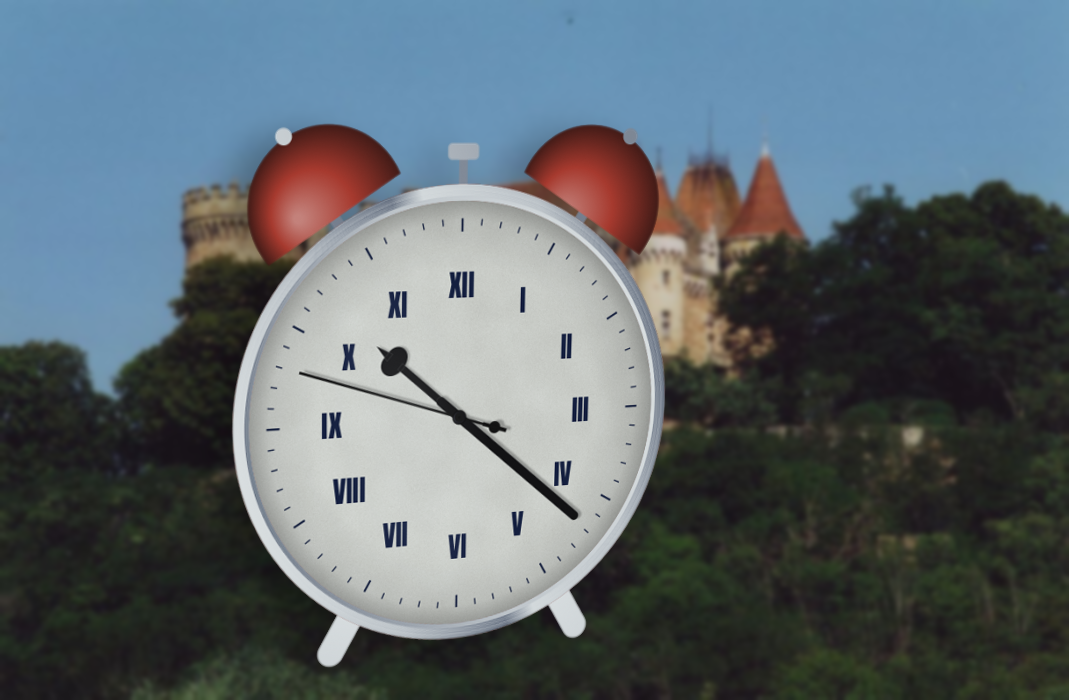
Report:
**10:21:48**
